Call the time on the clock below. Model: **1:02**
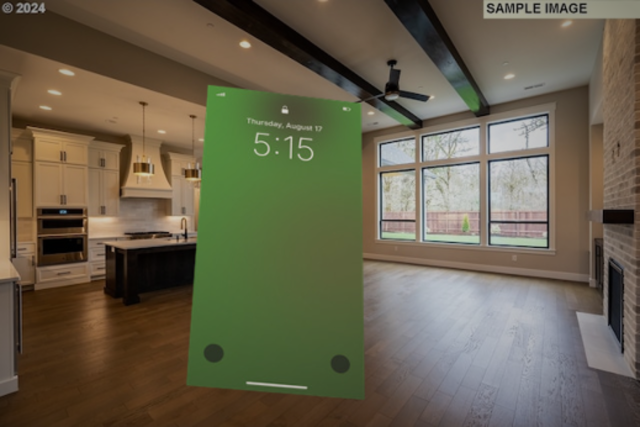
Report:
**5:15**
